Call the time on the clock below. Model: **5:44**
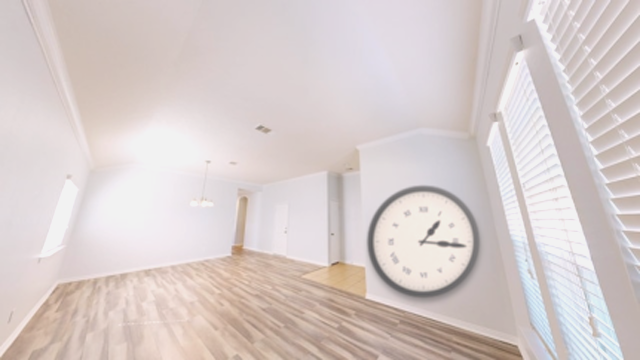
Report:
**1:16**
